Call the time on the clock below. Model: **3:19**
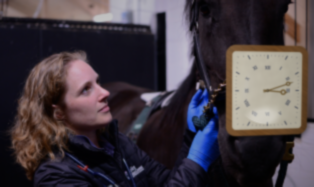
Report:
**3:12**
